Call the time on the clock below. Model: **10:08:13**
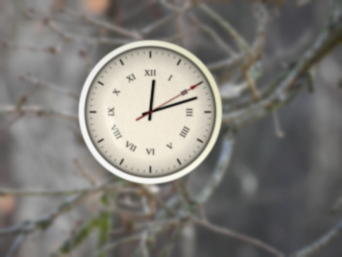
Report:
**12:12:10**
